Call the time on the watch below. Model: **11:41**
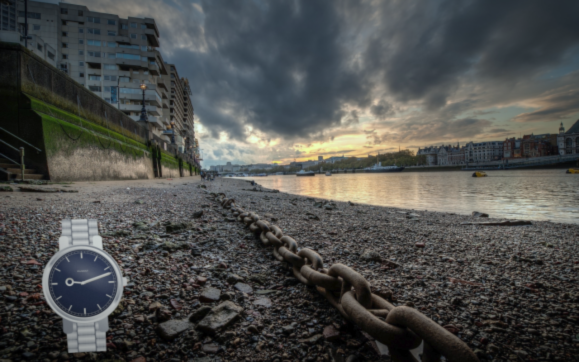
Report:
**9:12**
